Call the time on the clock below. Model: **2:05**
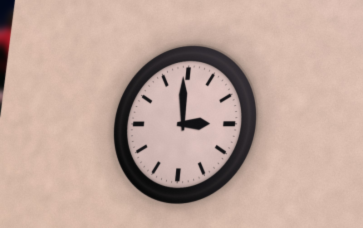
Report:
**2:59**
